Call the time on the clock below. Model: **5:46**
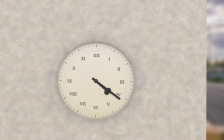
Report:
**4:21**
